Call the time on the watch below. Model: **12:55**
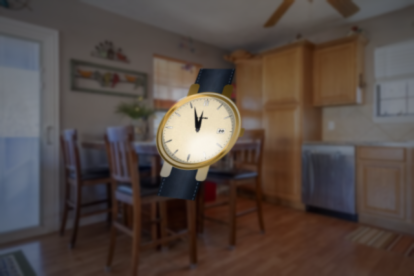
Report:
**11:56**
